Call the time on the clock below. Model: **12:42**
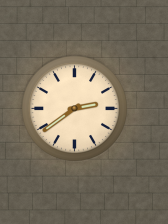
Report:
**2:39**
